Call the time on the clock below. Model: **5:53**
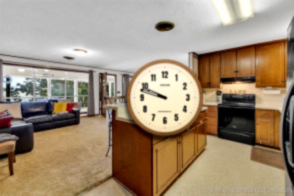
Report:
**9:48**
